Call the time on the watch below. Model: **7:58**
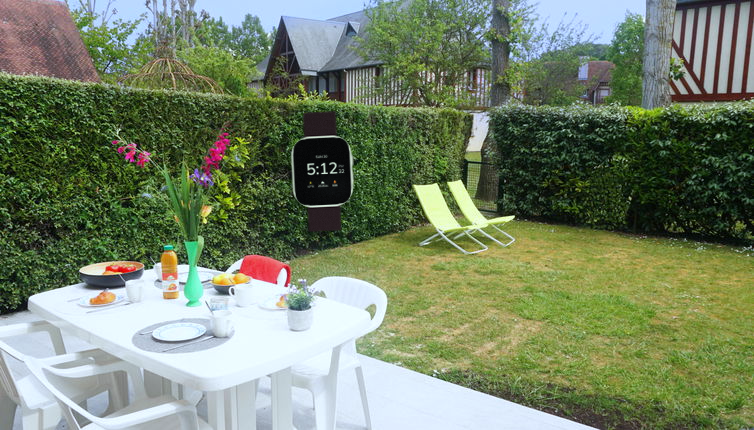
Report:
**5:12**
